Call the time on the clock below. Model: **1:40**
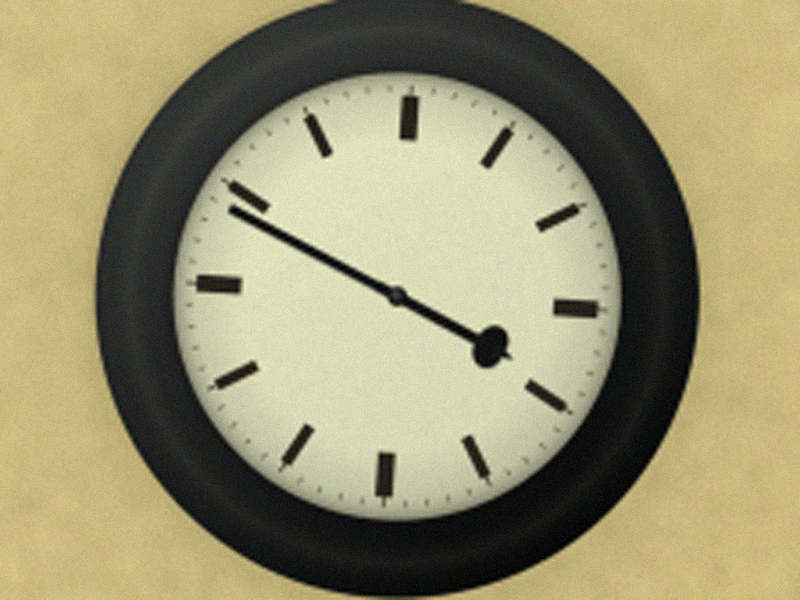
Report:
**3:49**
